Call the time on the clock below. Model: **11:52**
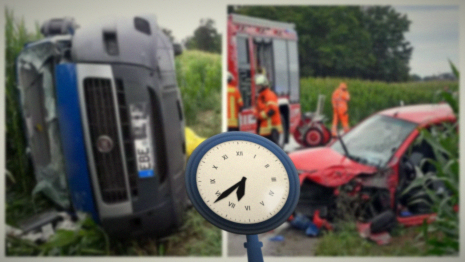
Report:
**6:39**
